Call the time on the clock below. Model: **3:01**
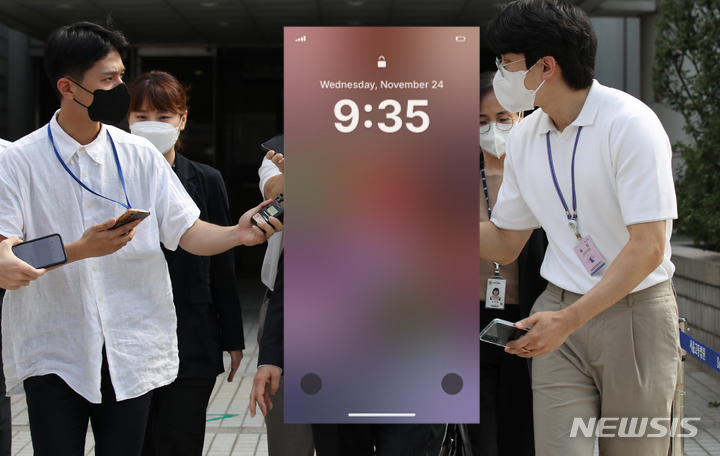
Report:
**9:35**
